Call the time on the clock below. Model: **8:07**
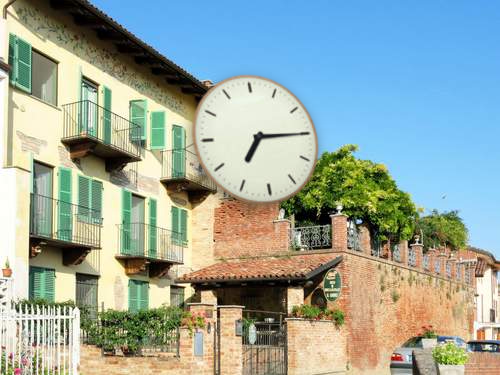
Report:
**7:15**
